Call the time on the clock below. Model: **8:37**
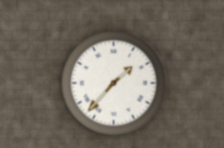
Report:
**1:37**
